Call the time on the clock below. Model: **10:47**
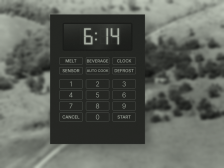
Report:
**6:14**
